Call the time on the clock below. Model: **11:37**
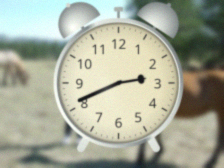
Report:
**2:41**
